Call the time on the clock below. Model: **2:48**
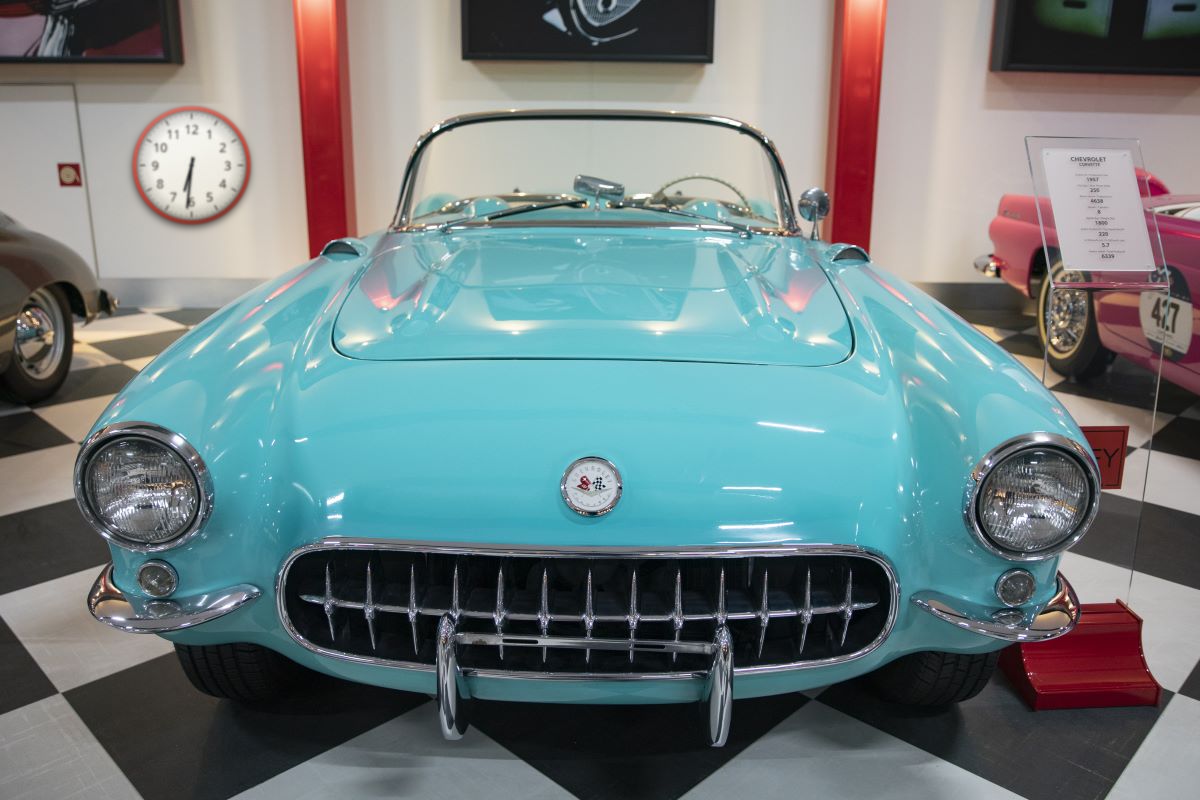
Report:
**6:31**
